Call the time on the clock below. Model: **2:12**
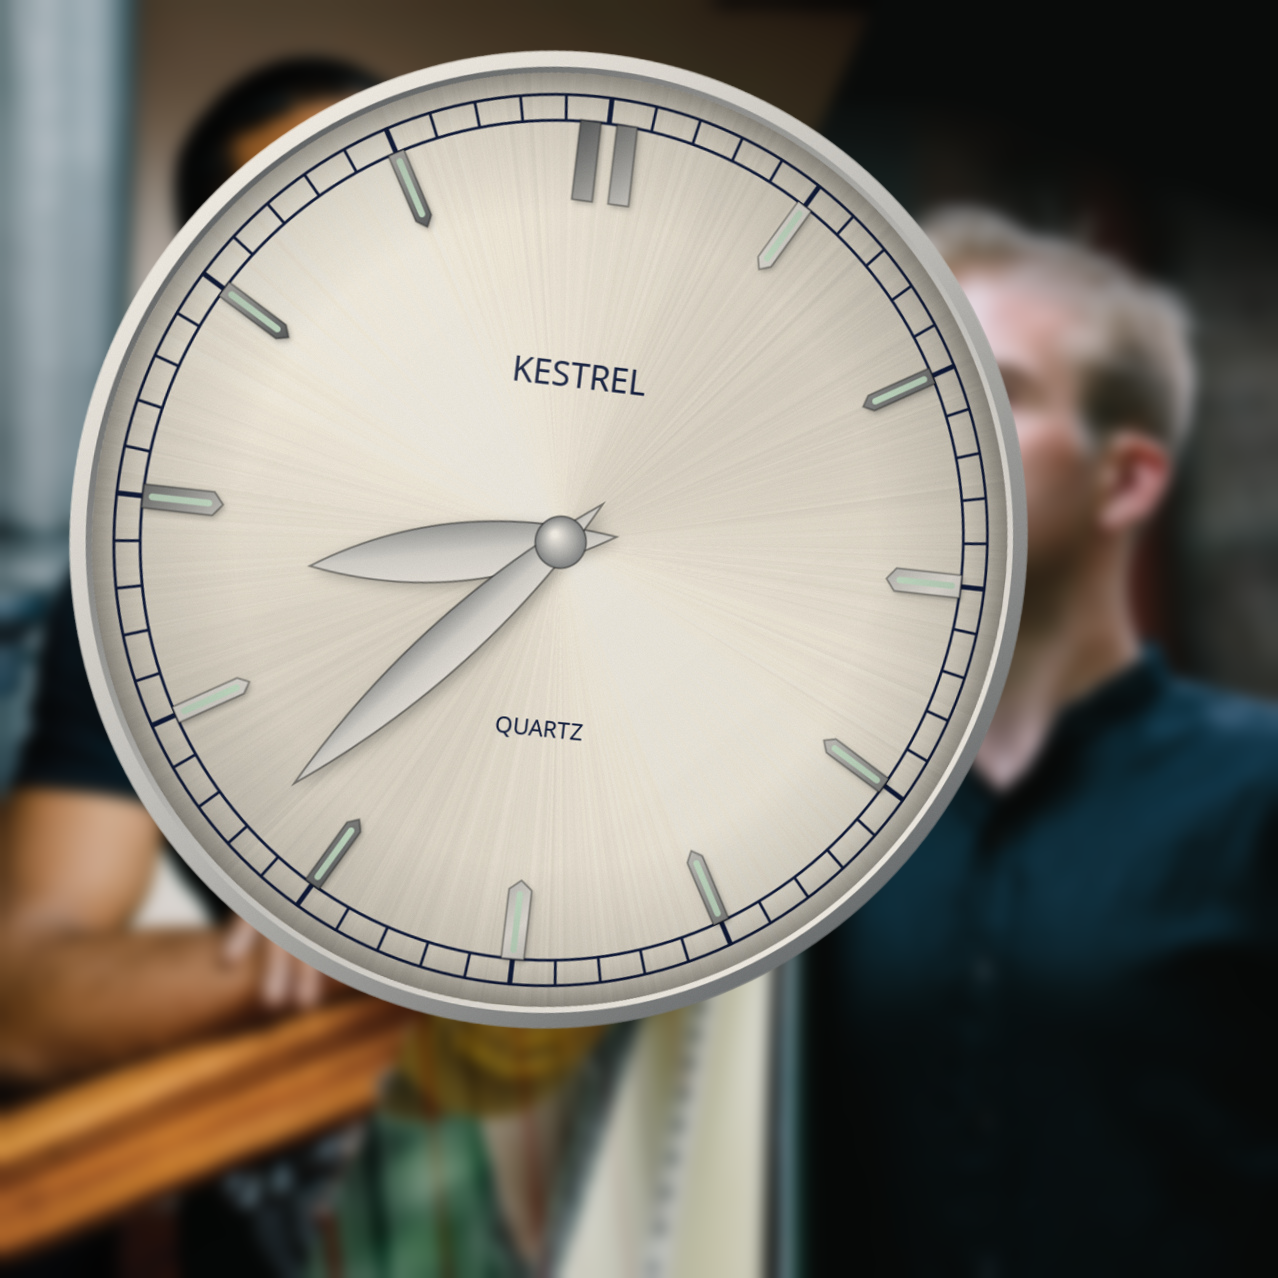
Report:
**8:37**
